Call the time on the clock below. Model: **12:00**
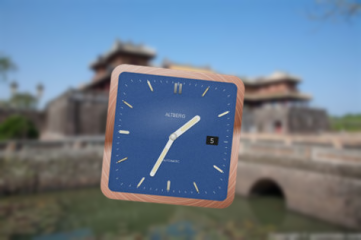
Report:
**1:34**
